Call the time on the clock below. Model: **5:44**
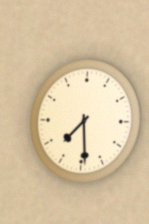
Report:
**7:29**
